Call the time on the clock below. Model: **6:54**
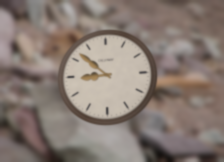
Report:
**8:52**
